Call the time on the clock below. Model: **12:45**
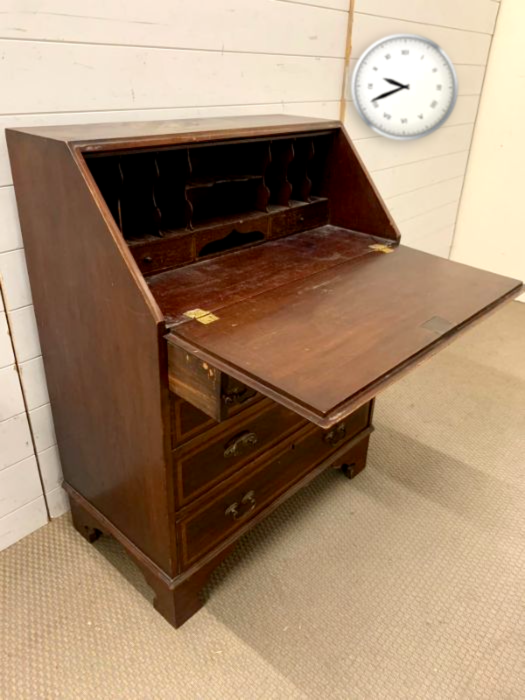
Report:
**9:41**
